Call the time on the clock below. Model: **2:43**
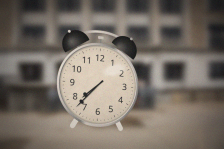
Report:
**7:37**
